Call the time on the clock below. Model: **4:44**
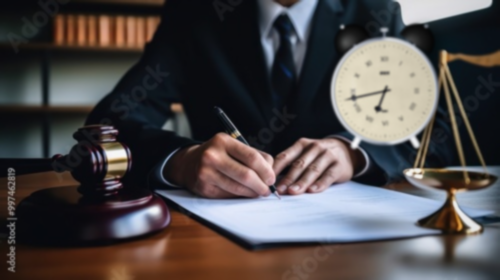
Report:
**6:43**
